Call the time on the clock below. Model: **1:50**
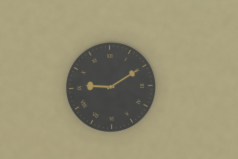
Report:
**9:10**
